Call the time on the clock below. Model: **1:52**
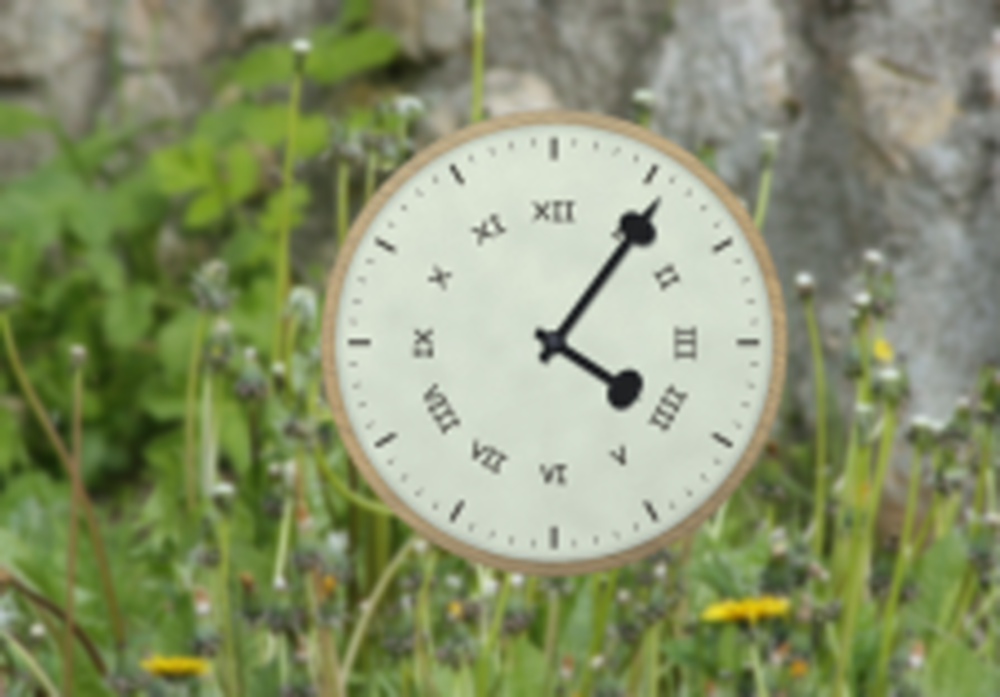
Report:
**4:06**
